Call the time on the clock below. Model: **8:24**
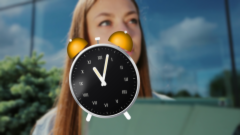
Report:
**11:03**
